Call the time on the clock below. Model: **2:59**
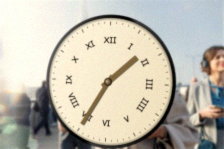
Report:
**1:35**
